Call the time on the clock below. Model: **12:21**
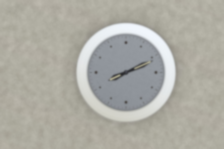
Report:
**8:11**
